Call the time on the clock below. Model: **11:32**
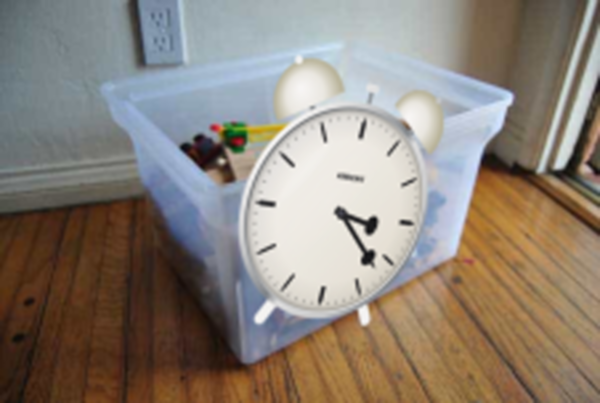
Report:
**3:22**
